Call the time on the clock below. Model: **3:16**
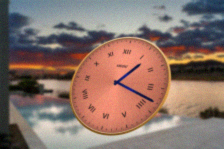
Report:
**1:18**
